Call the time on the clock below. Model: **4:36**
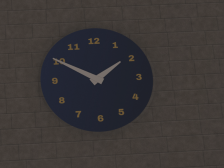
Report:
**1:50**
